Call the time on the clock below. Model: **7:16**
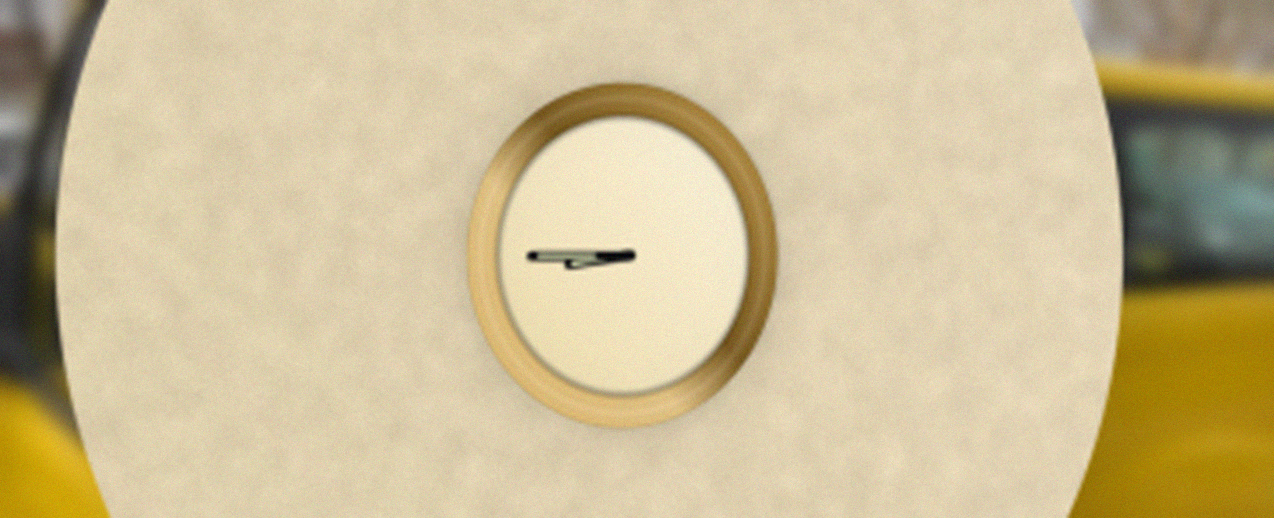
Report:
**8:45**
